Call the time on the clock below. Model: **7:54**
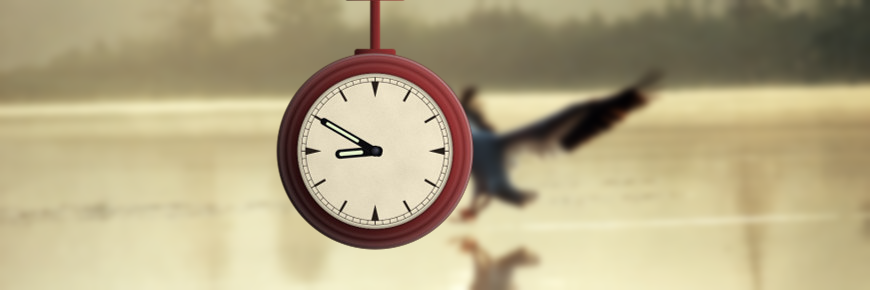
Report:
**8:50**
